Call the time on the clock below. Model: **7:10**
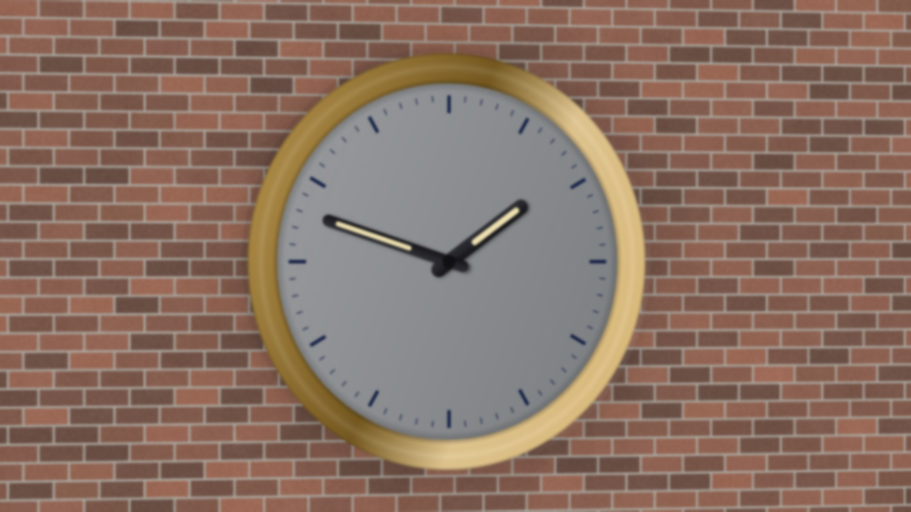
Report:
**1:48**
